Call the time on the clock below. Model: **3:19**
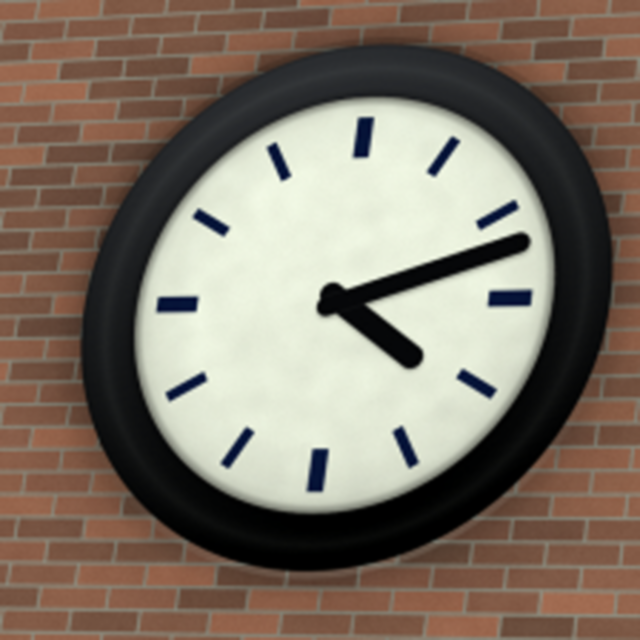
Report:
**4:12**
